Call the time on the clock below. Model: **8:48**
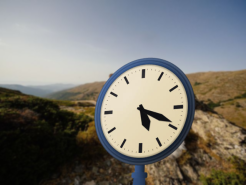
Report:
**5:19**
